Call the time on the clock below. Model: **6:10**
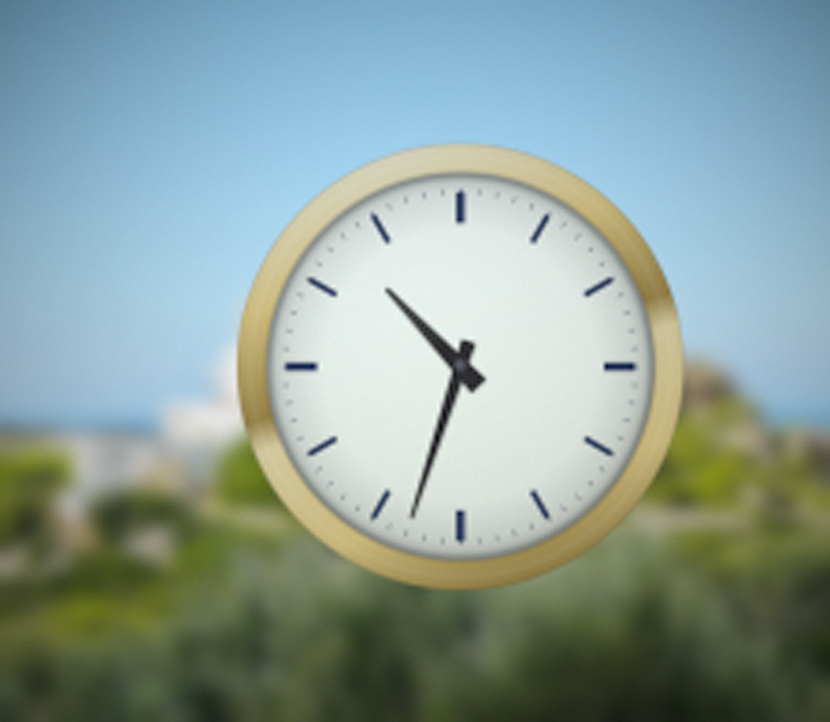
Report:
**10:33**
